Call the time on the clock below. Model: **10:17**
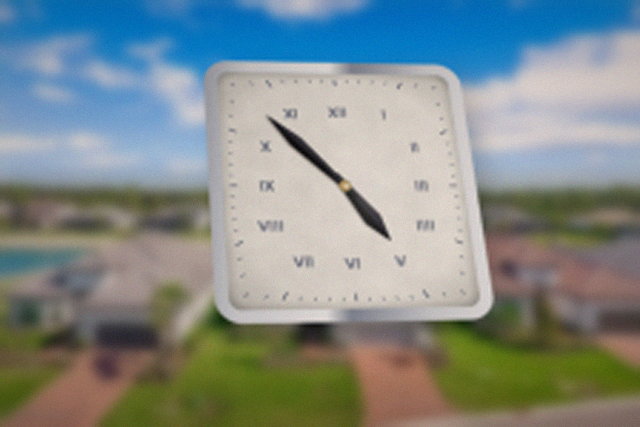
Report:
**4:53**
